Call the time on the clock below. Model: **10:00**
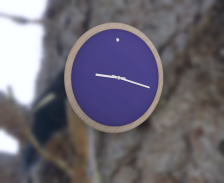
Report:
**9:18**
